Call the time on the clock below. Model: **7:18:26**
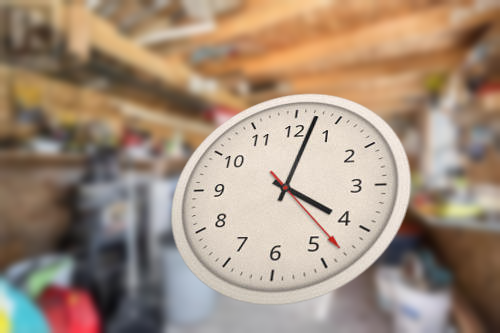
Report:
**4:02:23**
